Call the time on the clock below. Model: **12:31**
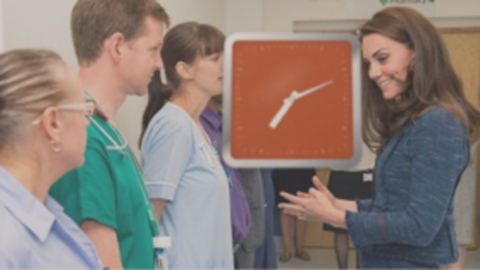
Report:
**7:11**
